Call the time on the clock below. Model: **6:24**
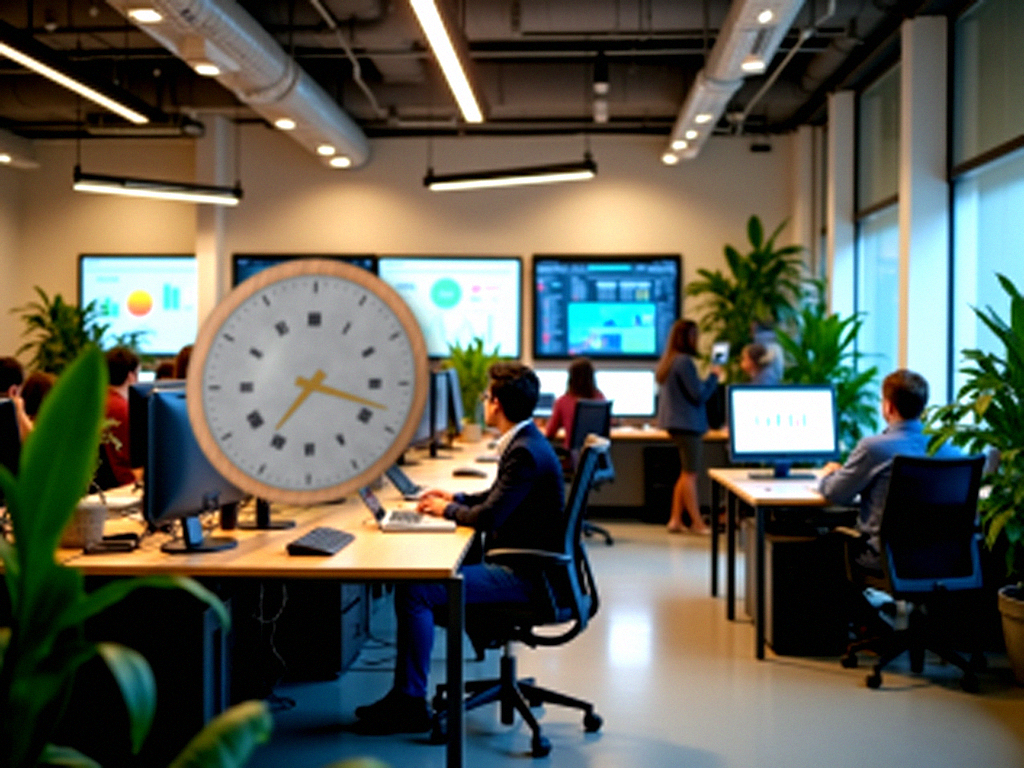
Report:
**7:18**
